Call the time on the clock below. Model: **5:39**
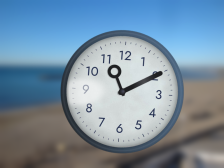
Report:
**11:10**
